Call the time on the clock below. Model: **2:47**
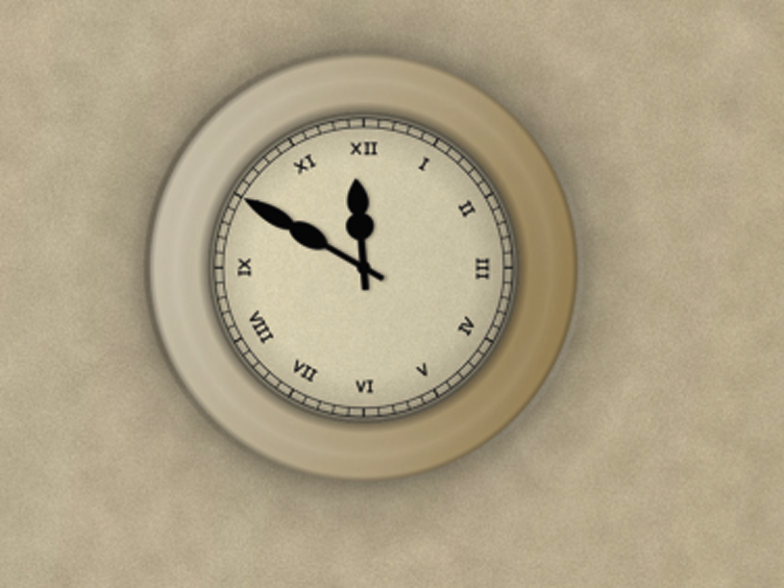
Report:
**11:50**
